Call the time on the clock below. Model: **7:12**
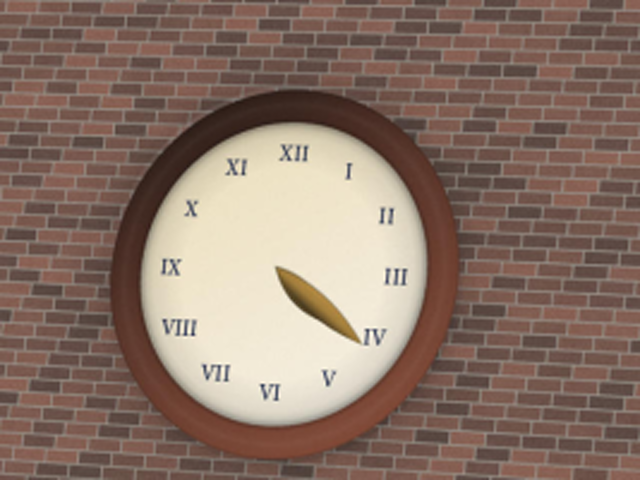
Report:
**4:21**
